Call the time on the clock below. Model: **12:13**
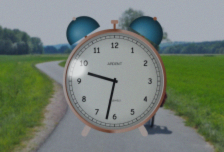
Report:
**9:32**
